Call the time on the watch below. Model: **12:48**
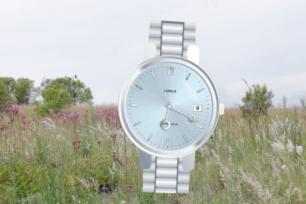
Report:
**6:19**
